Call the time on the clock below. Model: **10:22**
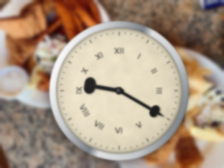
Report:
**9:20**
